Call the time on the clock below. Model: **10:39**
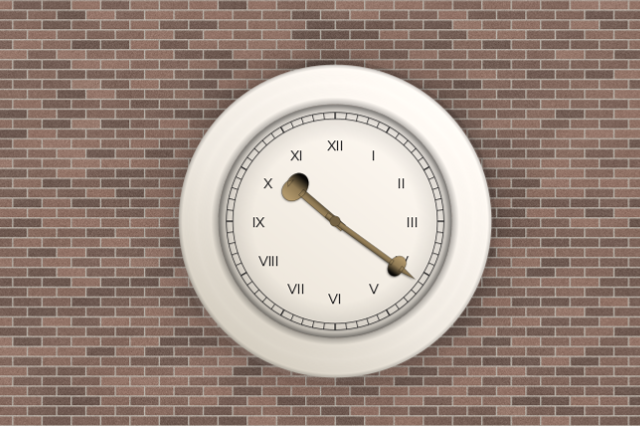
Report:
**10:21**
